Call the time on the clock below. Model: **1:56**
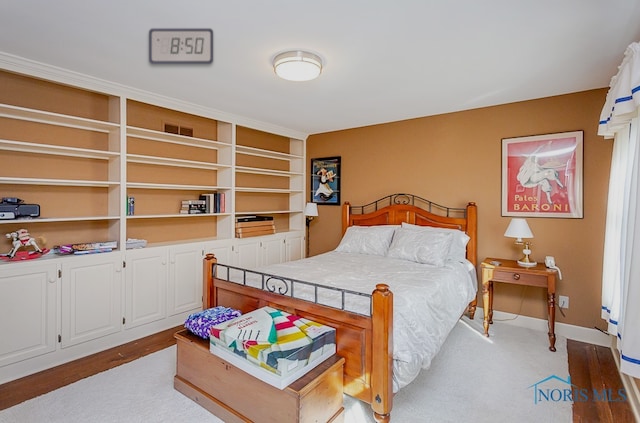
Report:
**8:50**
